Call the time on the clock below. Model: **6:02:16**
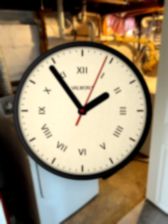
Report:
**1:54:04**
